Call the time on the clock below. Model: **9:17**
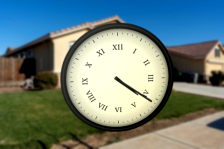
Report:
**4:21**
